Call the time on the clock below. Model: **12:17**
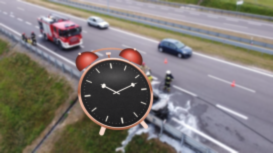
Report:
**10:12**
